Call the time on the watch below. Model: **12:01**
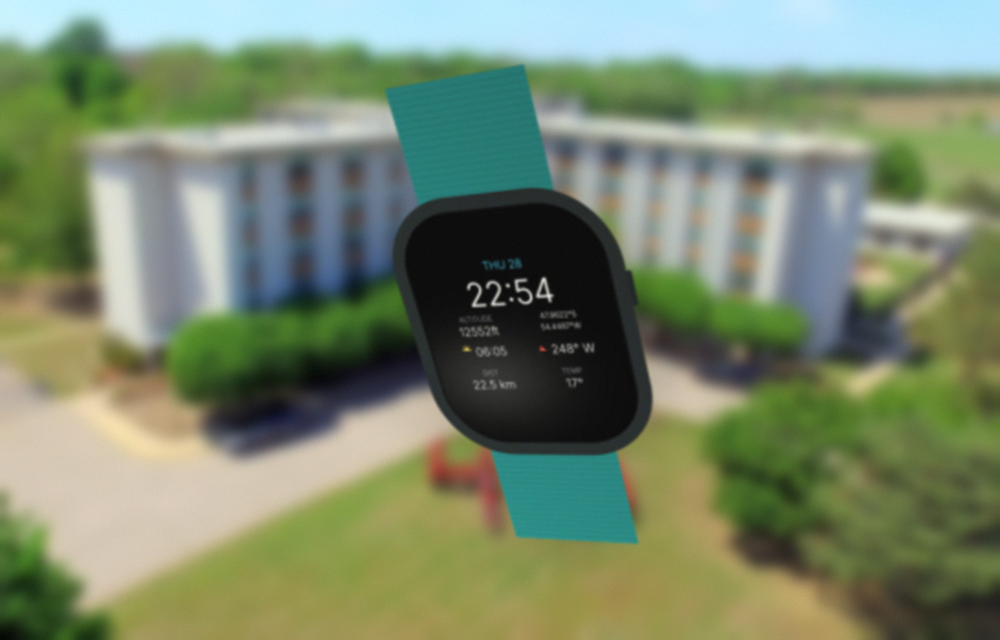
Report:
**22:54**
